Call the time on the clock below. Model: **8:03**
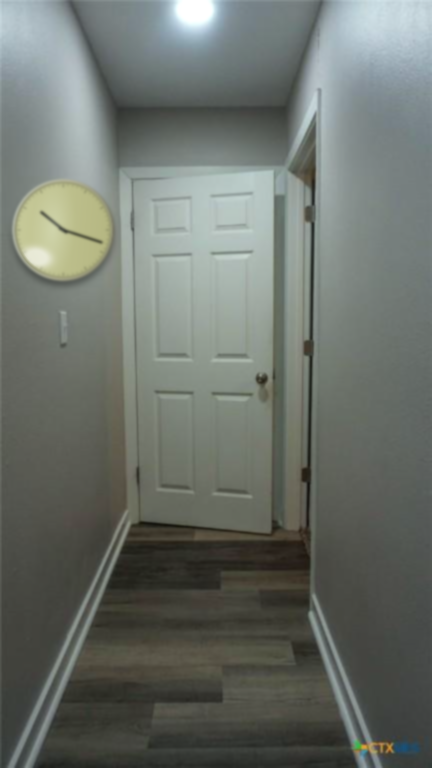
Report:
**10:18**
